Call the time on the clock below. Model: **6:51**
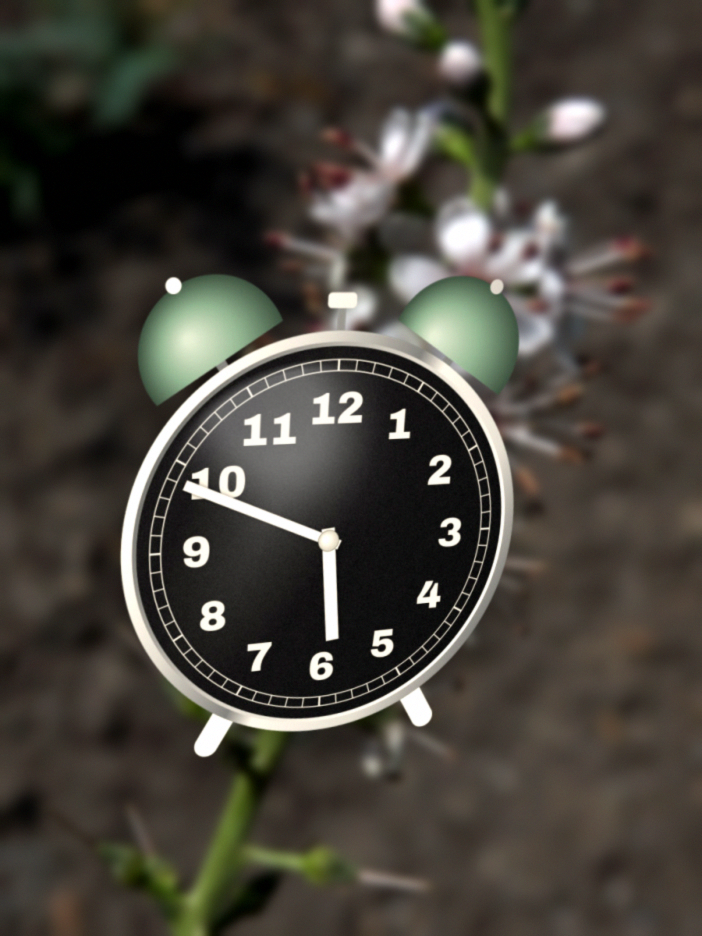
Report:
**5:49**
